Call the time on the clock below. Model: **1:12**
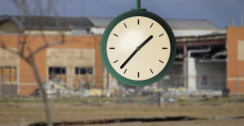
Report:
**1:37**
